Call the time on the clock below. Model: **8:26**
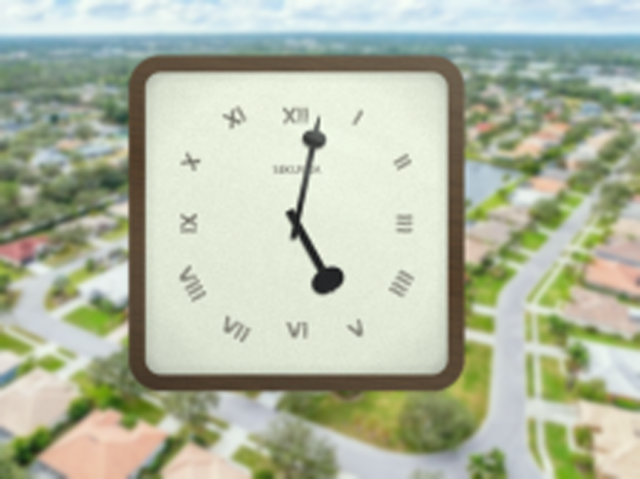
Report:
**5:02**
